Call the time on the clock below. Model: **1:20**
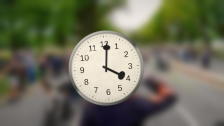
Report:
**4:01**
